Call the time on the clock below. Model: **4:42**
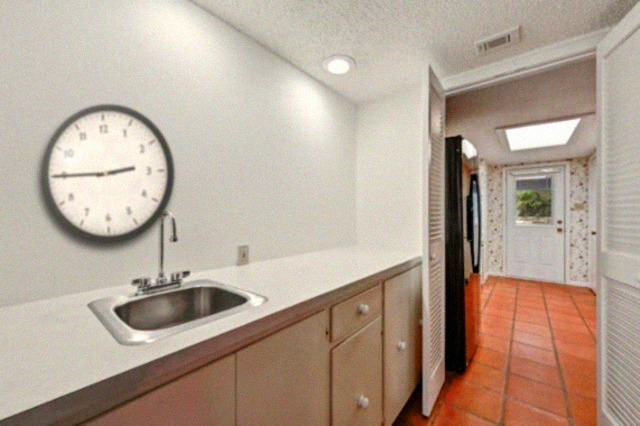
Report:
**2:45**
